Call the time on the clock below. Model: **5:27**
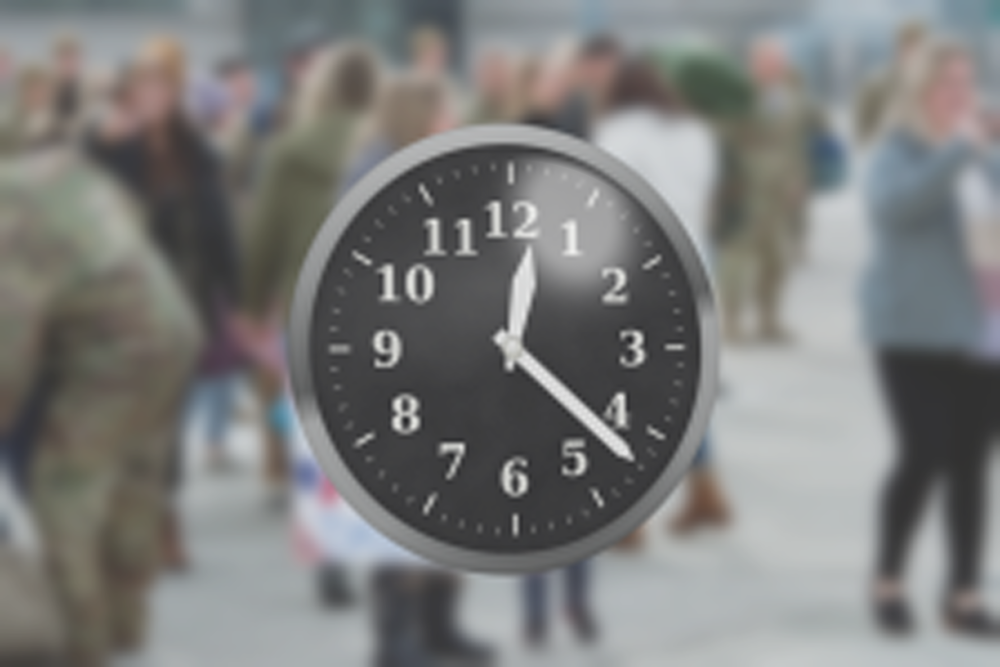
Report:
**12:22**
